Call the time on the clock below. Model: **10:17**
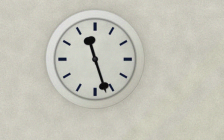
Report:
**11:27**
